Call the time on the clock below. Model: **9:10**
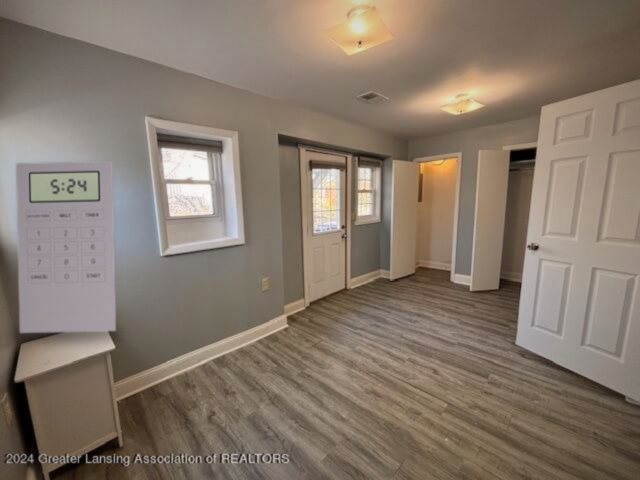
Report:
**5:24**
